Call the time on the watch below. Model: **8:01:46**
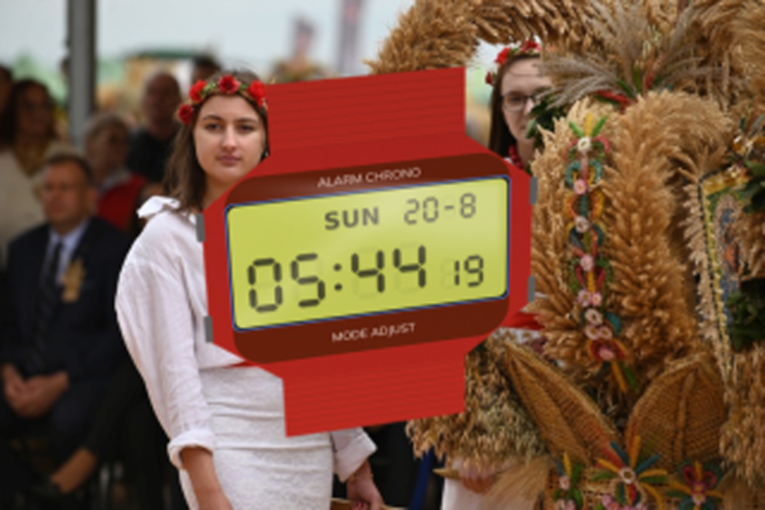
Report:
**5:44:19**
